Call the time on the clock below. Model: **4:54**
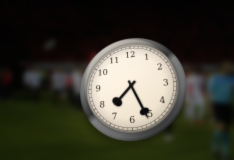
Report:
**7:26**
